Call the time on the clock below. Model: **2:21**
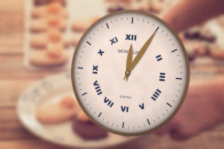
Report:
**12:05**
